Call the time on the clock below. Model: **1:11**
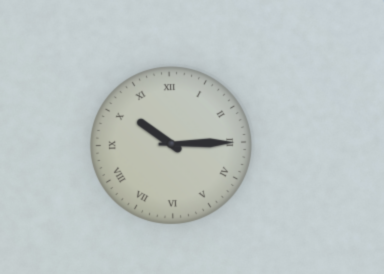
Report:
**10:15**
